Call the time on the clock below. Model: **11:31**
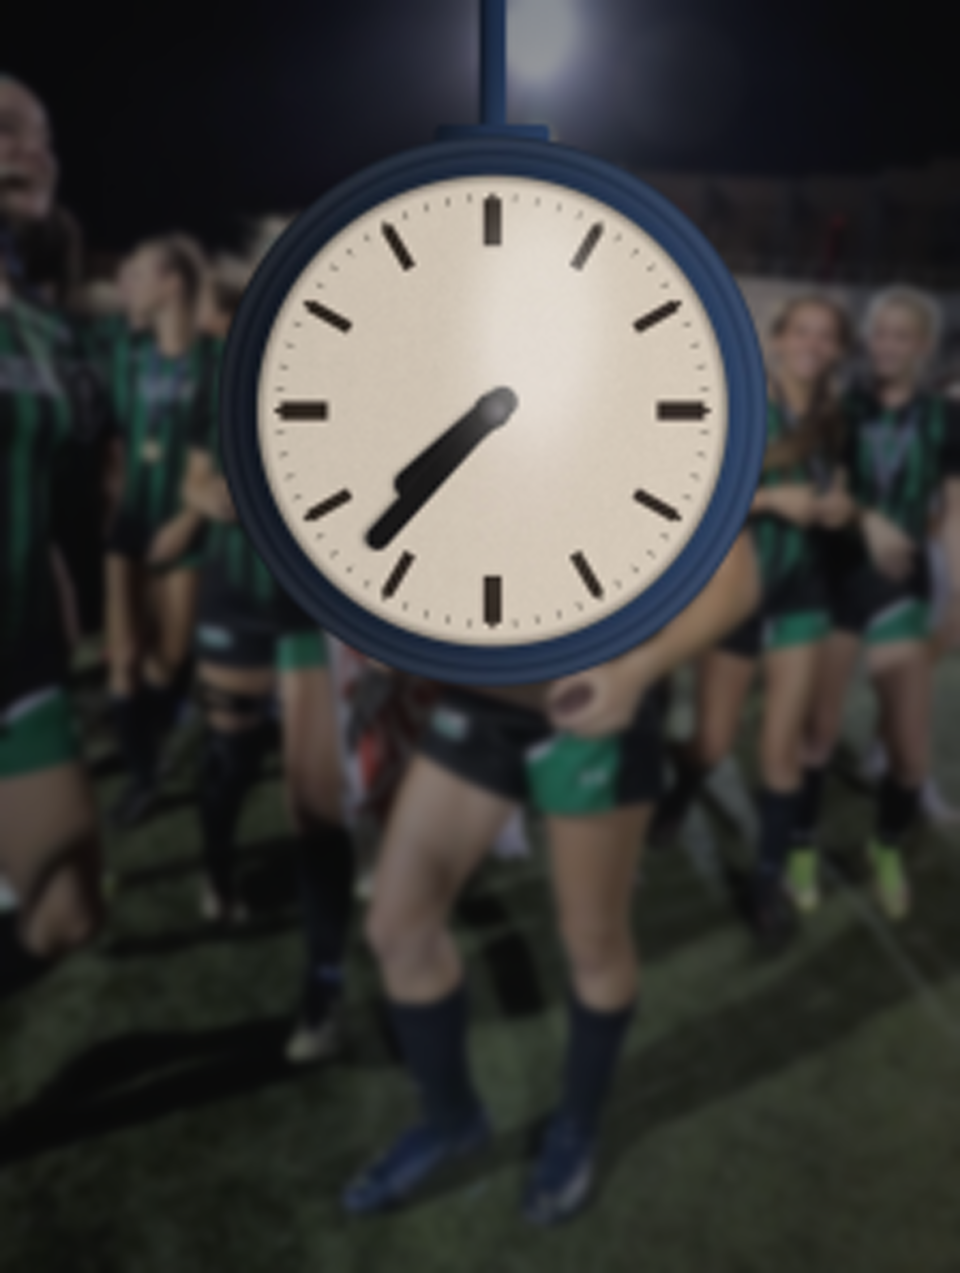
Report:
**7:37**
